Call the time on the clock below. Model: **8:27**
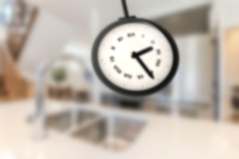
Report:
**2:26**
